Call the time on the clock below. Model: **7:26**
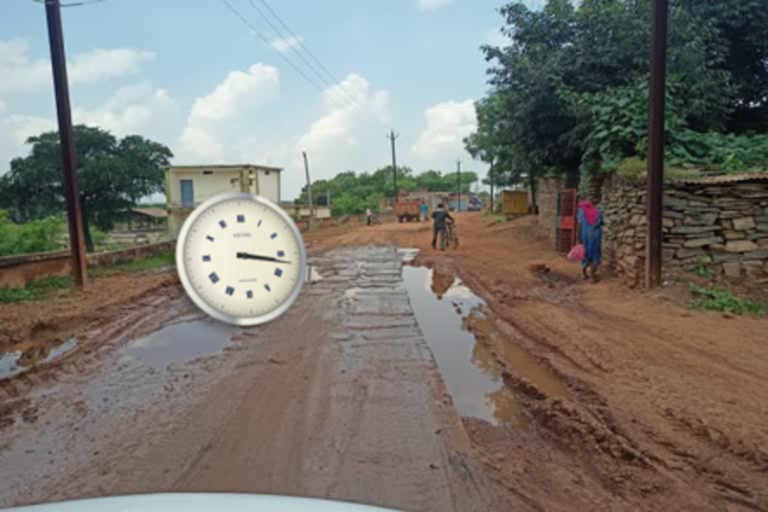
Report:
**3:17**
